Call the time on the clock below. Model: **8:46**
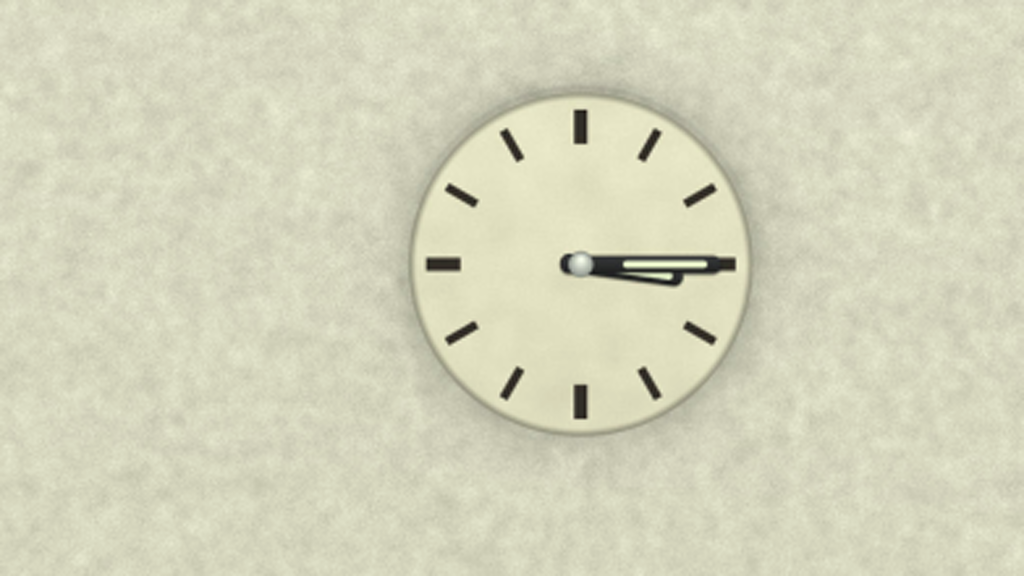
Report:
**3:15**
